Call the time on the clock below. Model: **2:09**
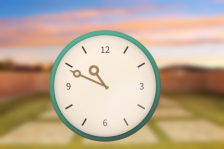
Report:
**10:49**
